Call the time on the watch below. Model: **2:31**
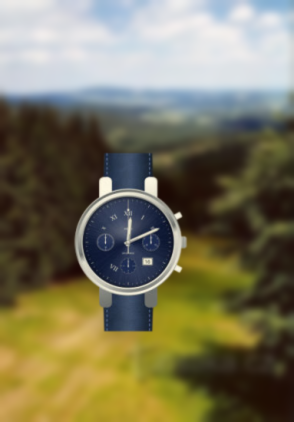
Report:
**12:11**
